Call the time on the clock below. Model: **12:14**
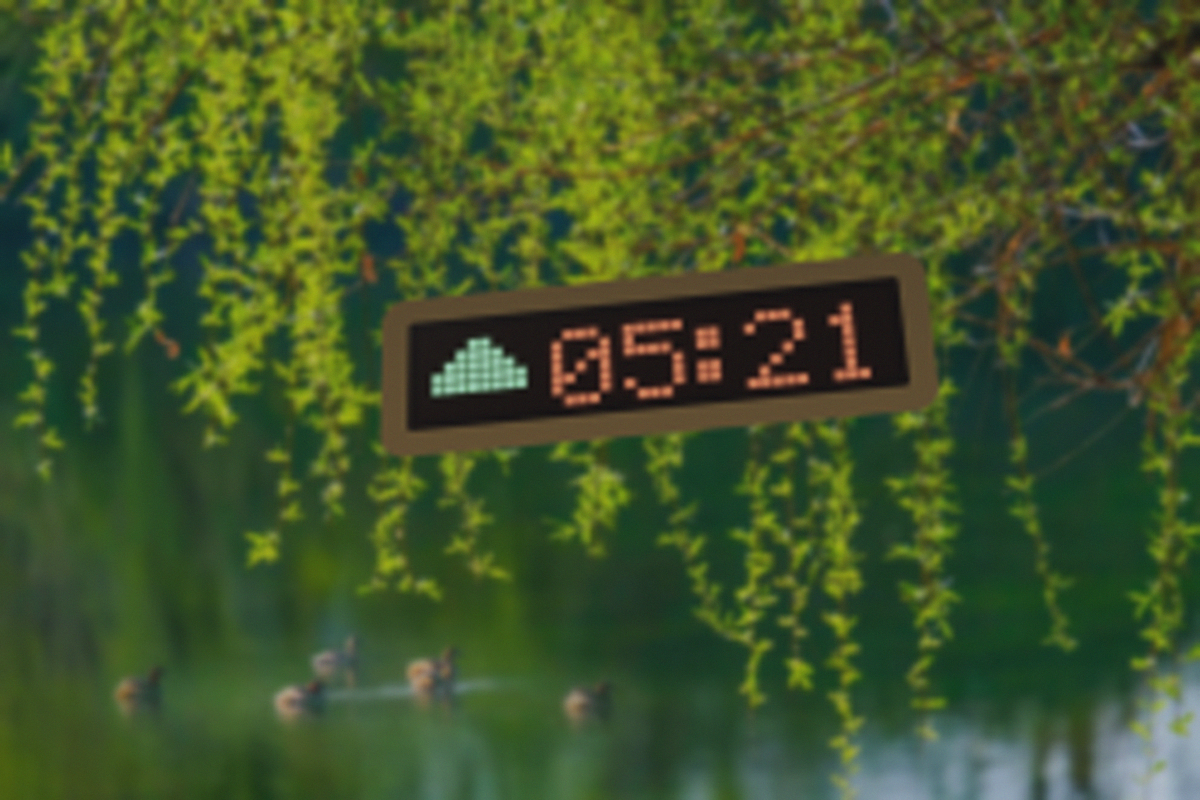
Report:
**5:21**
